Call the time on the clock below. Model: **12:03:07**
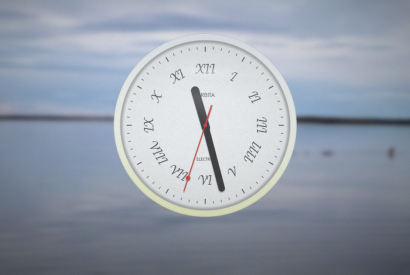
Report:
**11:27:33**
